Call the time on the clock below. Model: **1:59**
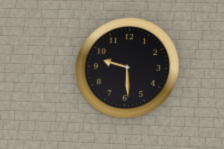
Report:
**9:29**
